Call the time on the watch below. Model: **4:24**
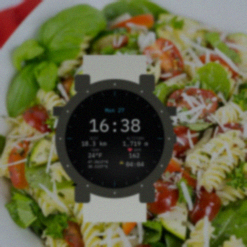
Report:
**16:38**
